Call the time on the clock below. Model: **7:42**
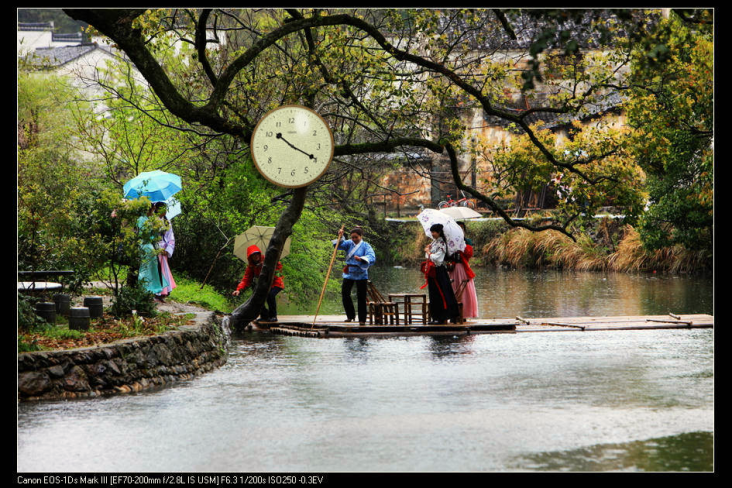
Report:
**10:20**
